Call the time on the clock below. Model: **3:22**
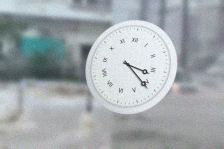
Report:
**3:21**
